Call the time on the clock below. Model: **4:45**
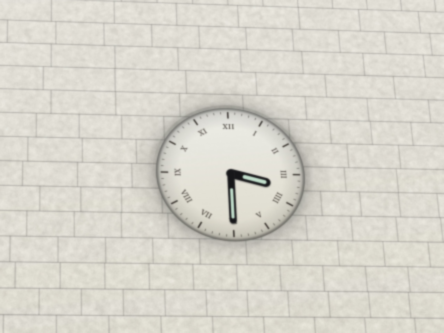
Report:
**3:30**
